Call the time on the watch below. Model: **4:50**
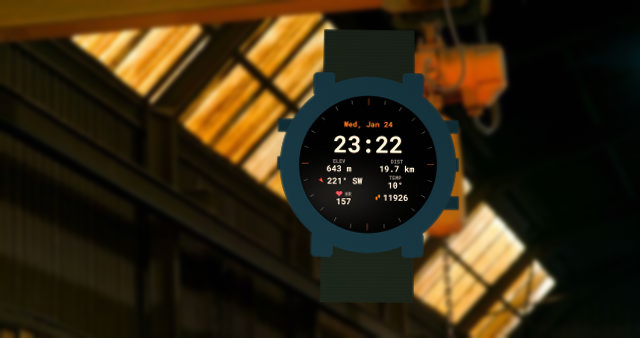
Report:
**23:22**
